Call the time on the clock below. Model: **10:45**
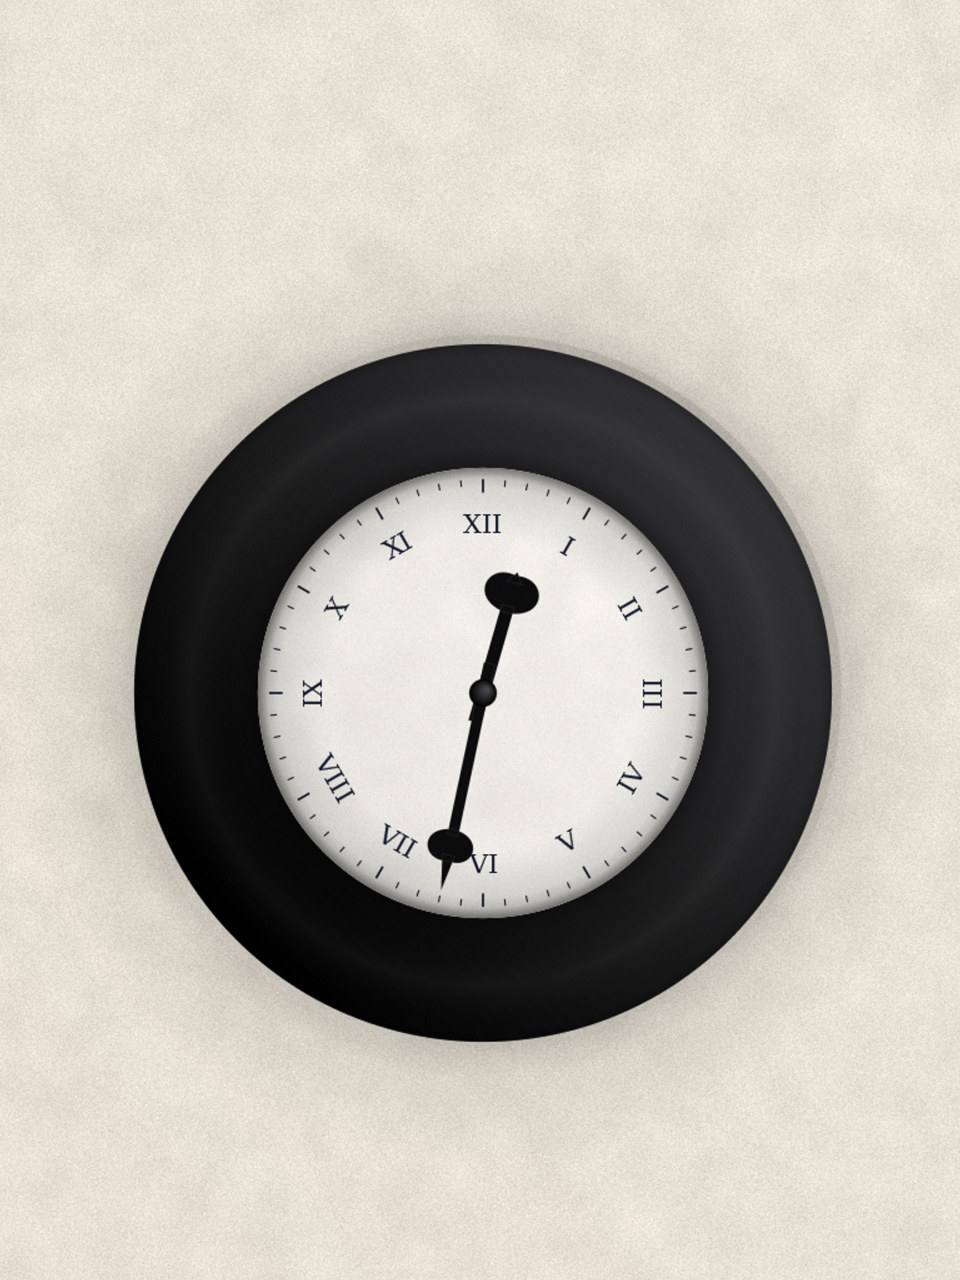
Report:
**12:32**
